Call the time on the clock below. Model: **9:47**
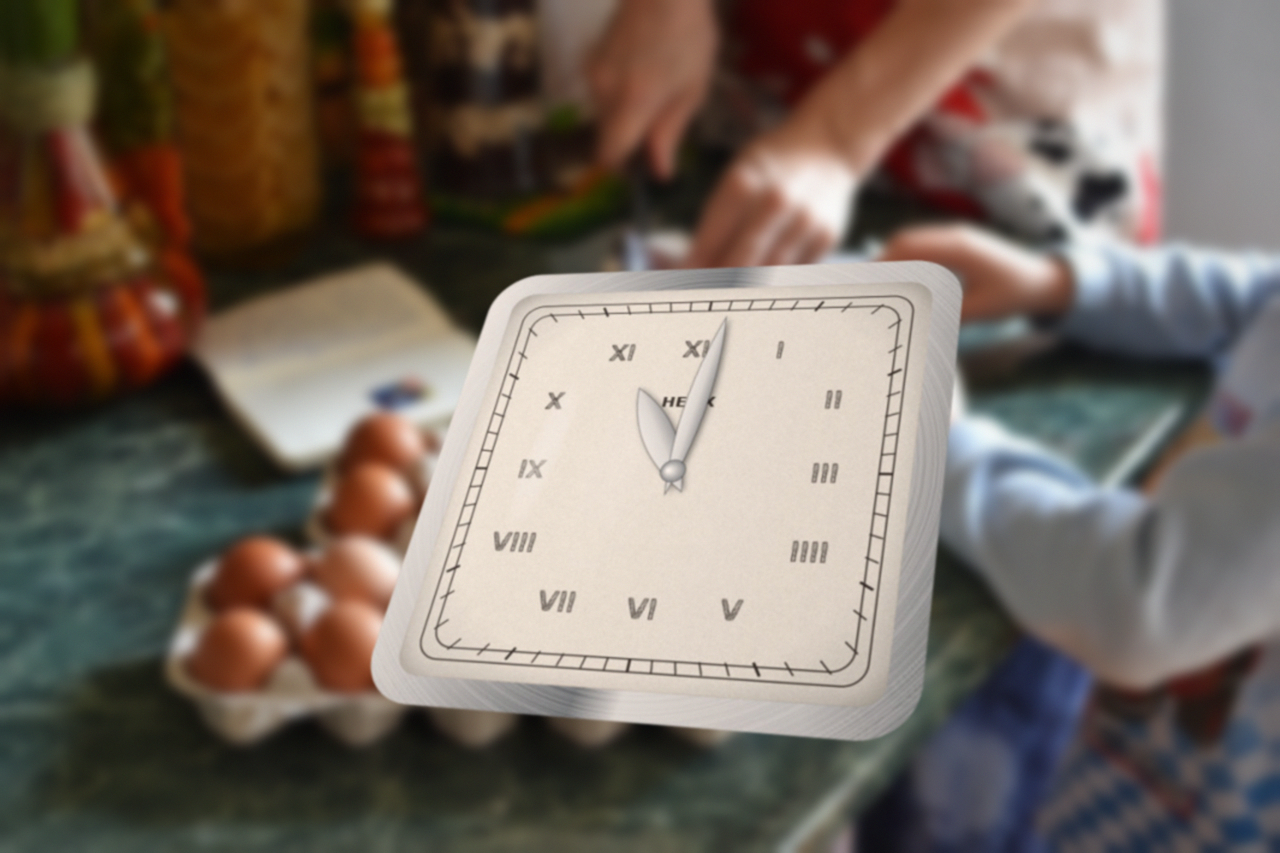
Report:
**11:01**
